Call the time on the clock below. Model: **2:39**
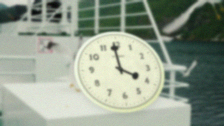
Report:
**3:59**
